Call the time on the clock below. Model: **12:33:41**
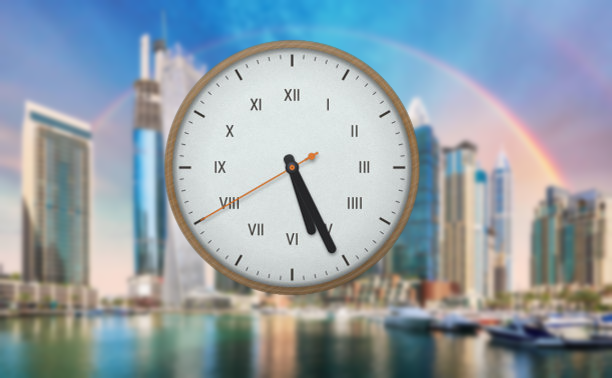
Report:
**5:25:40**
